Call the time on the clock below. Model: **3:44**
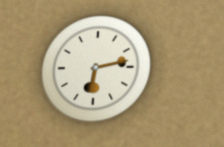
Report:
**6:13**
